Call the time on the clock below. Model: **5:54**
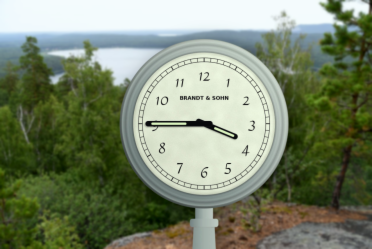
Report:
**3:45**
